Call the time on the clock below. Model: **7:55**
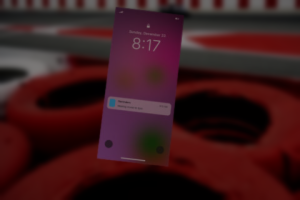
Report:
**8:17**
